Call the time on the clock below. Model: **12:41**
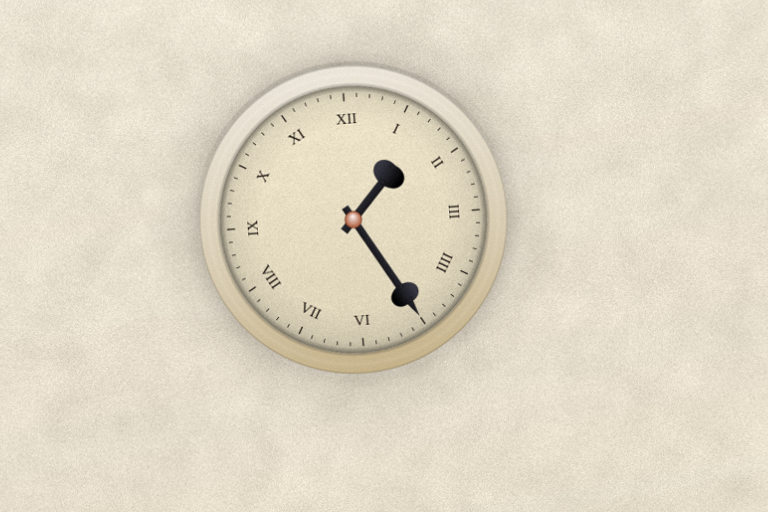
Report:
**1:25**
